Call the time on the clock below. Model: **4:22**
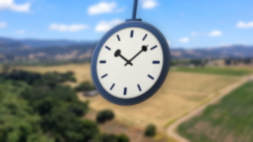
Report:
**10:08**
